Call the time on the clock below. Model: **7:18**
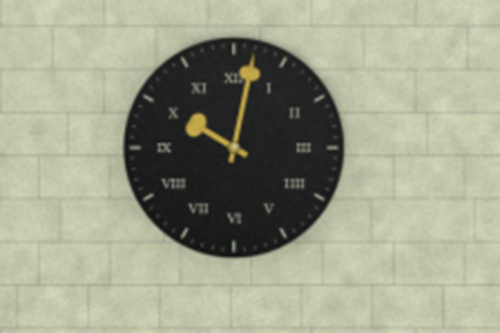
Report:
**10:02**
